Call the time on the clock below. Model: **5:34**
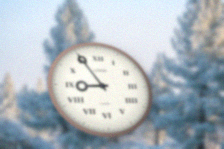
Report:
**8:55**
